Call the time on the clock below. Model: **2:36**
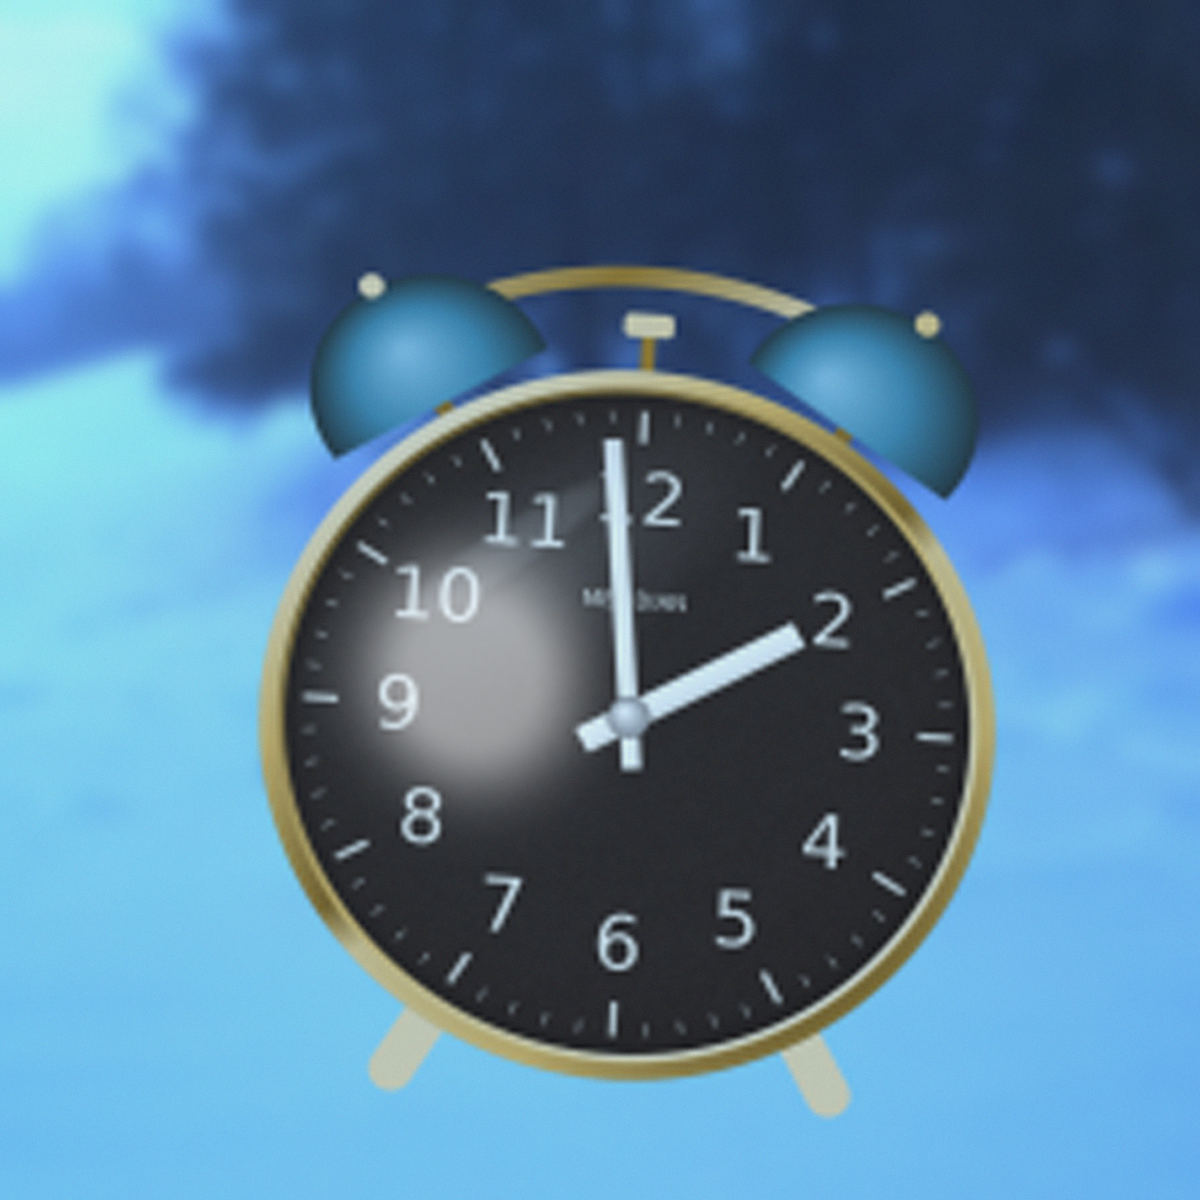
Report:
**1:59**
